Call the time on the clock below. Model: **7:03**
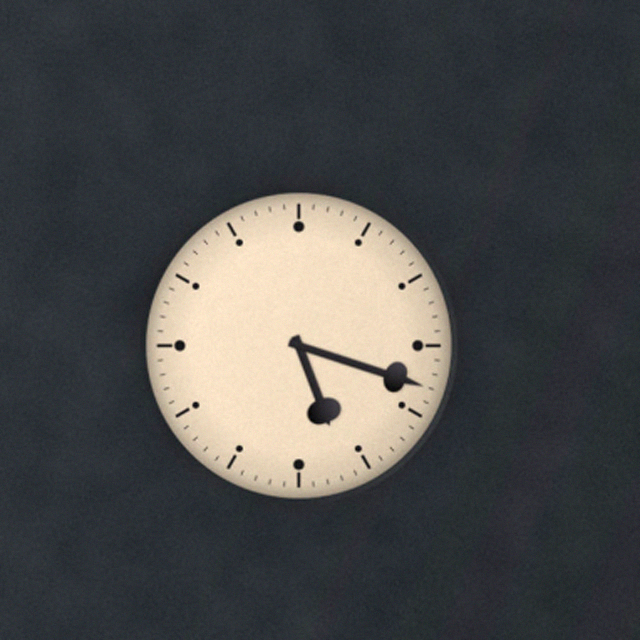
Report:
**5:18**
